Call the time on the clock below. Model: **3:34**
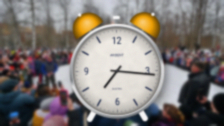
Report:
**7:16**
